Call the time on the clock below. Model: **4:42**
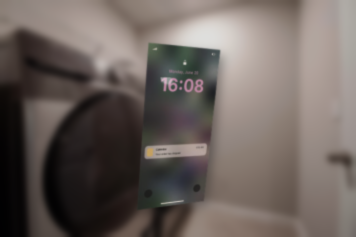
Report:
**16:08**
